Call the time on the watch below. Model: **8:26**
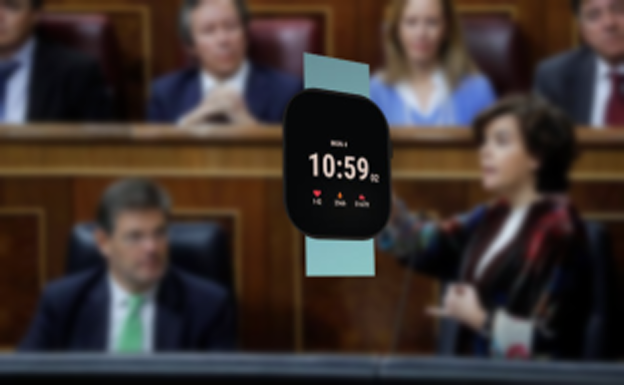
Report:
**10:59**
